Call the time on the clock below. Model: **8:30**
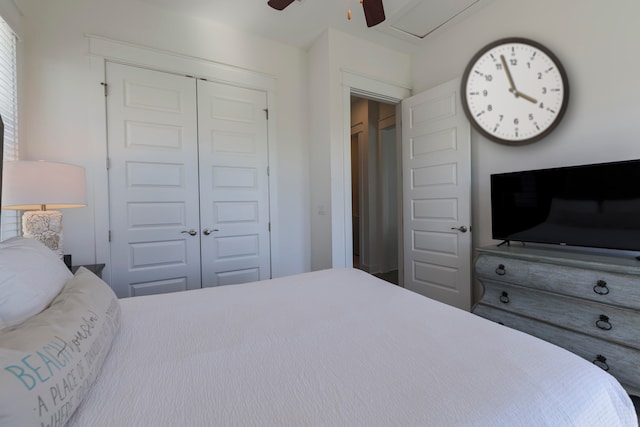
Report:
**3:57**
